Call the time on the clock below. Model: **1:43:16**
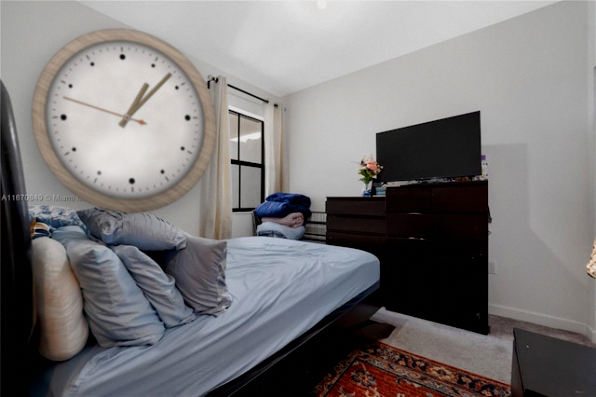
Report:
**1:07:48**
